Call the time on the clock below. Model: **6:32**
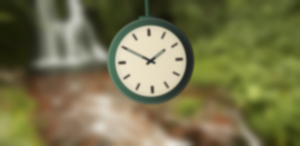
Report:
**1:50**
